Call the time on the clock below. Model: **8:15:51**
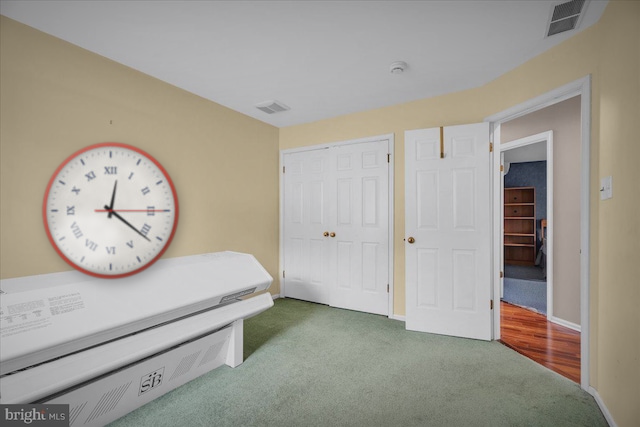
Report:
**12:21:15**
